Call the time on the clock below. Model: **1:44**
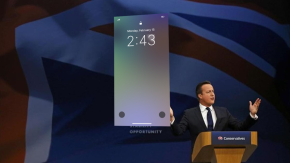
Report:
**2:43**
